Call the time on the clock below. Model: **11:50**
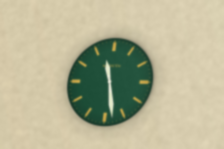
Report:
**11:28**
